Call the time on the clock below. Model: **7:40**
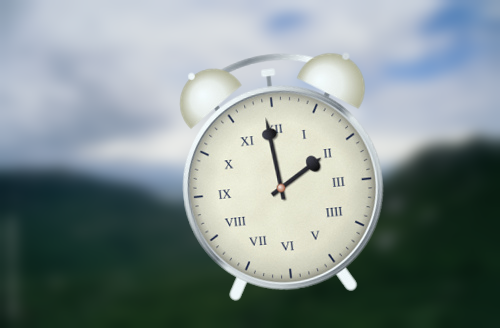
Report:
**1:59**
